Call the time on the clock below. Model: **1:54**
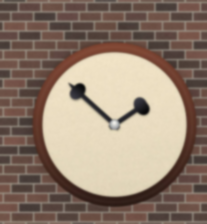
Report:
**1:52**
